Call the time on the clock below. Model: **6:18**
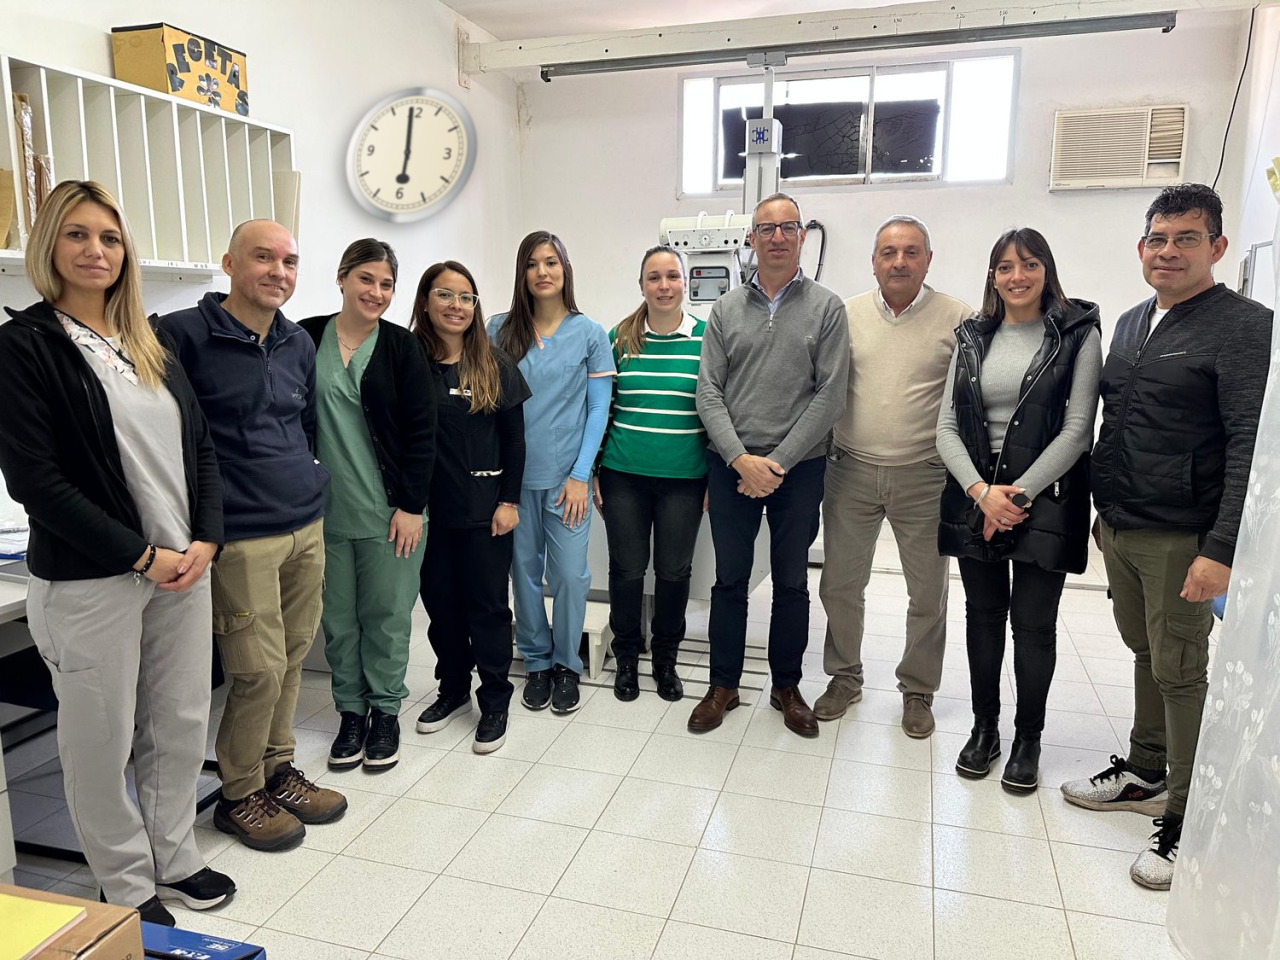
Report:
**5:59**
